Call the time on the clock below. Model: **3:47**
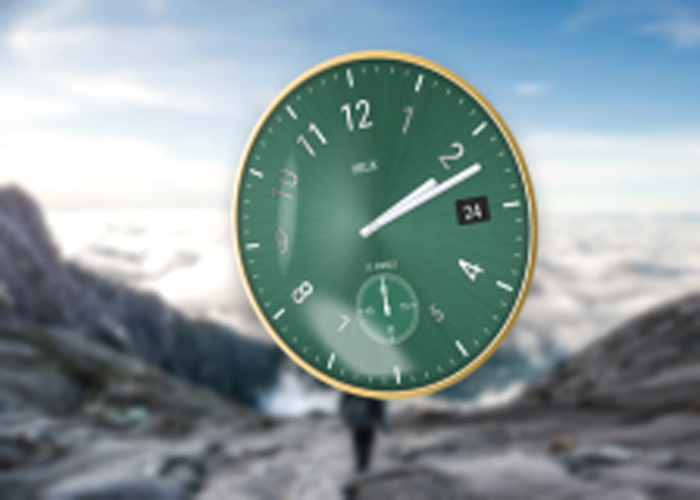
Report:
**2:12**
